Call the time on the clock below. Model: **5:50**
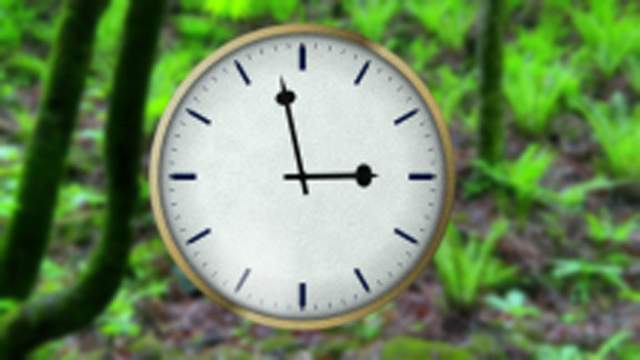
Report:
**2:58**
